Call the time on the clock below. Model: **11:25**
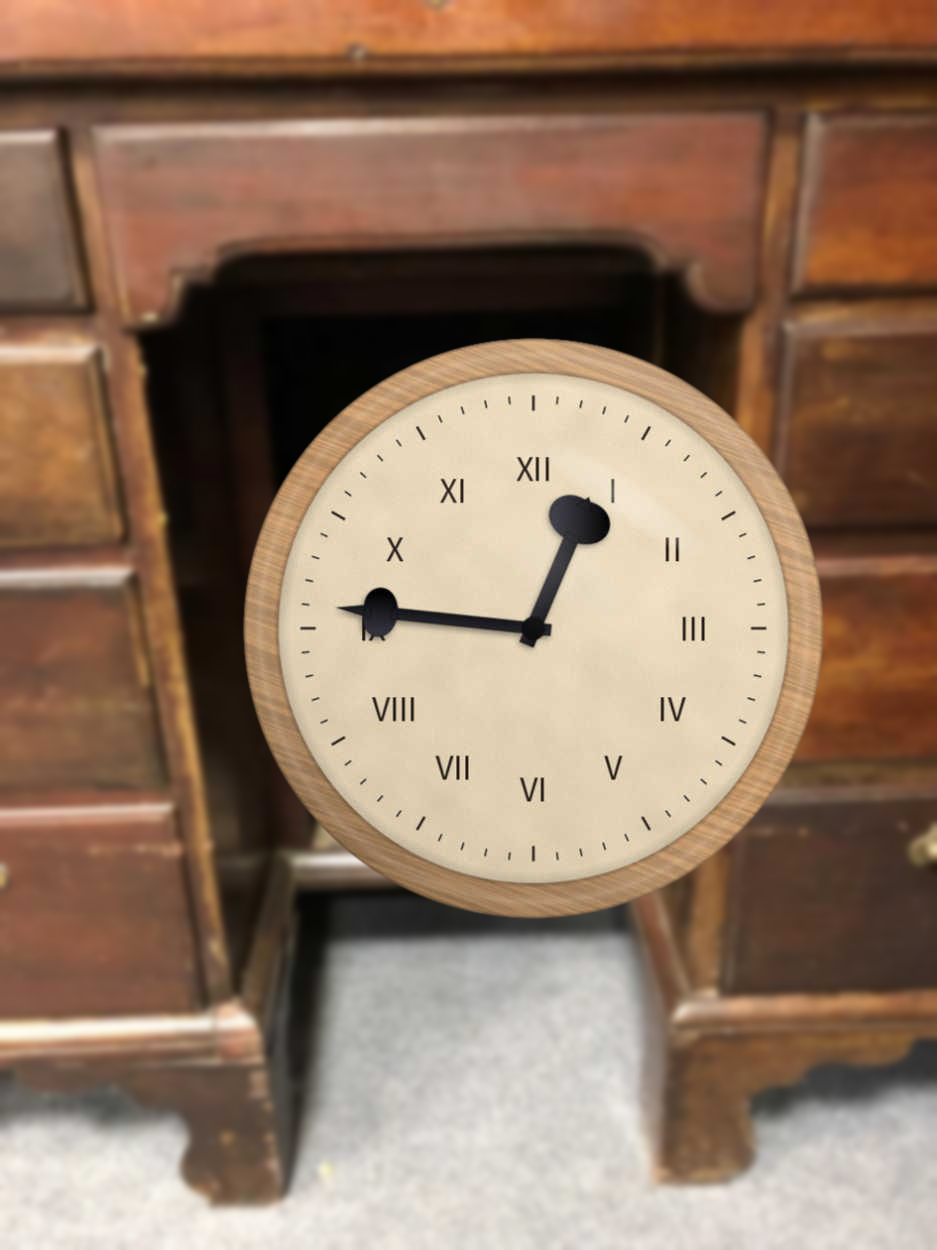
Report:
**12:46**
